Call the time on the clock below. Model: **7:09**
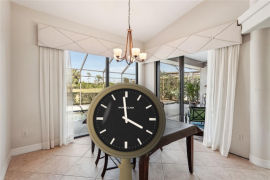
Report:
**3:59**
